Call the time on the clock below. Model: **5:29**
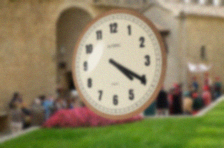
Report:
**4:20**
